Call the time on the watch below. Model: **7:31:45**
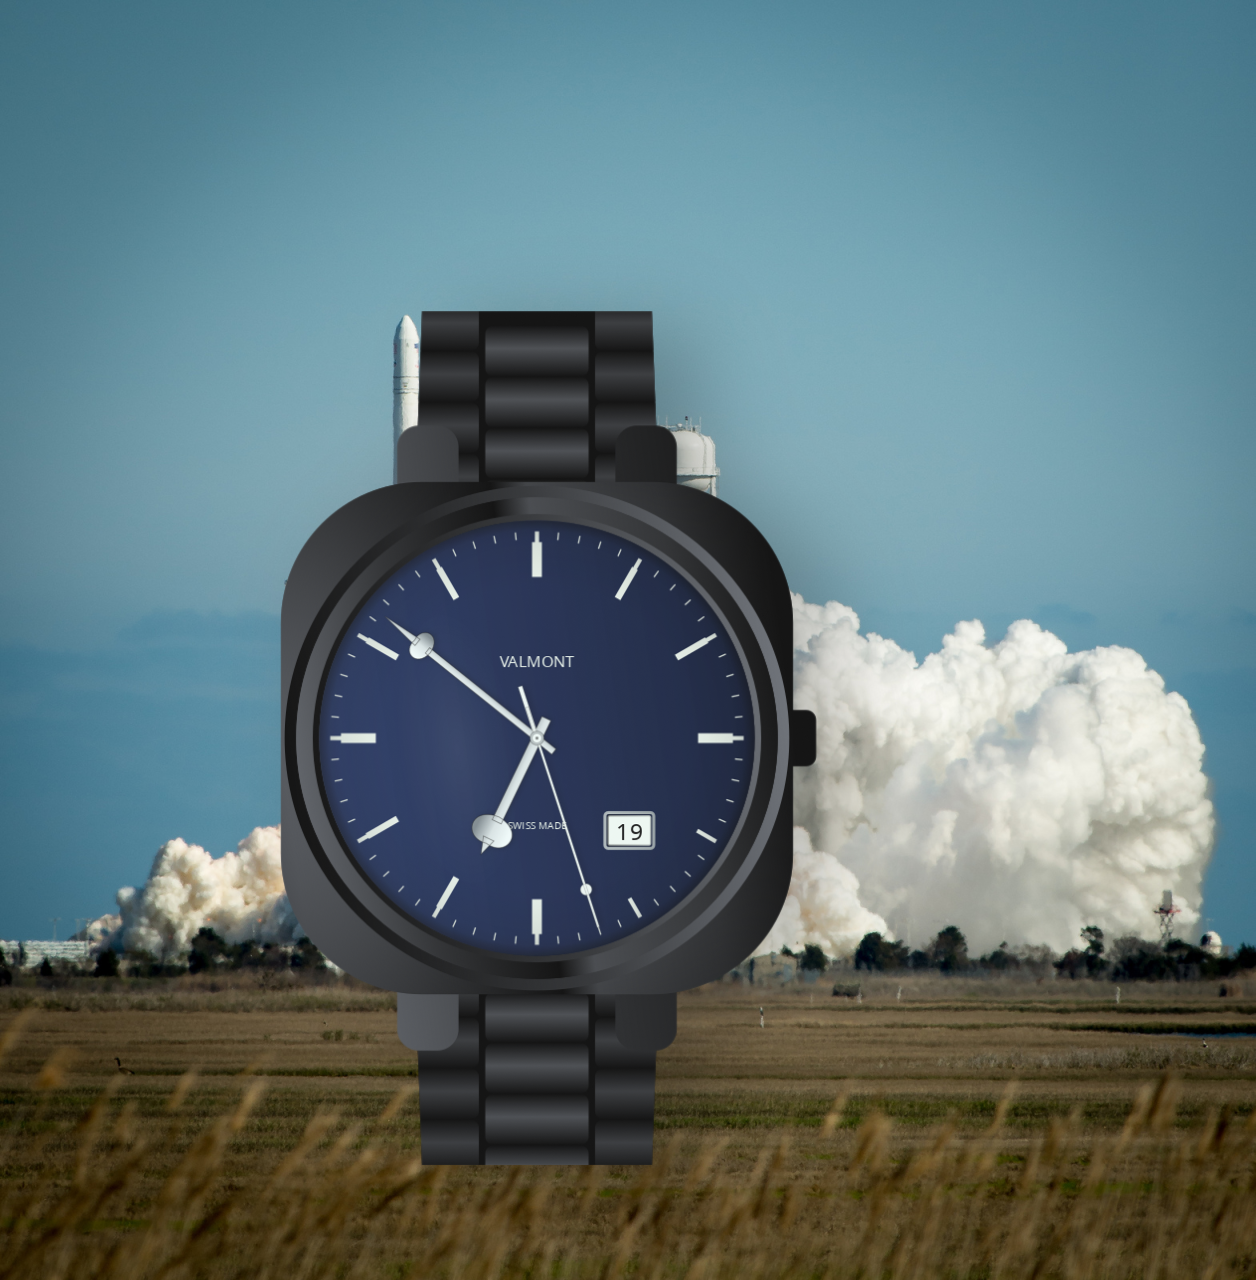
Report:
**6:51:27**
